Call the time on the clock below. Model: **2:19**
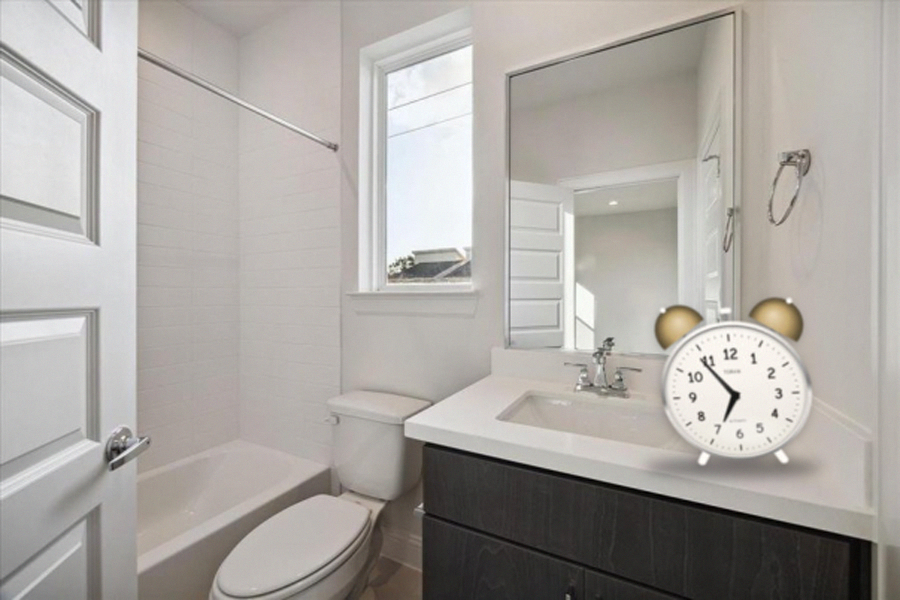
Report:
**6:54**
